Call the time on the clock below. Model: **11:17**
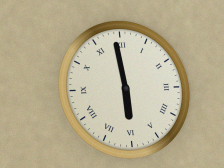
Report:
**5:59**
